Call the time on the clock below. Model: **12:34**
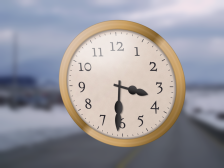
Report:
**3:31**
